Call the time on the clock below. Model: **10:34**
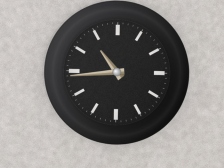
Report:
**10:44**
